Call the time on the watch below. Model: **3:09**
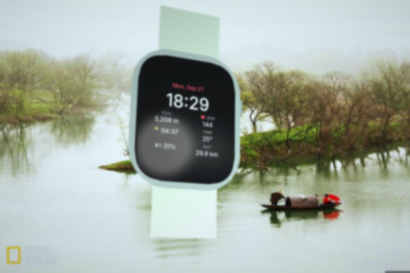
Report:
**18:29**
